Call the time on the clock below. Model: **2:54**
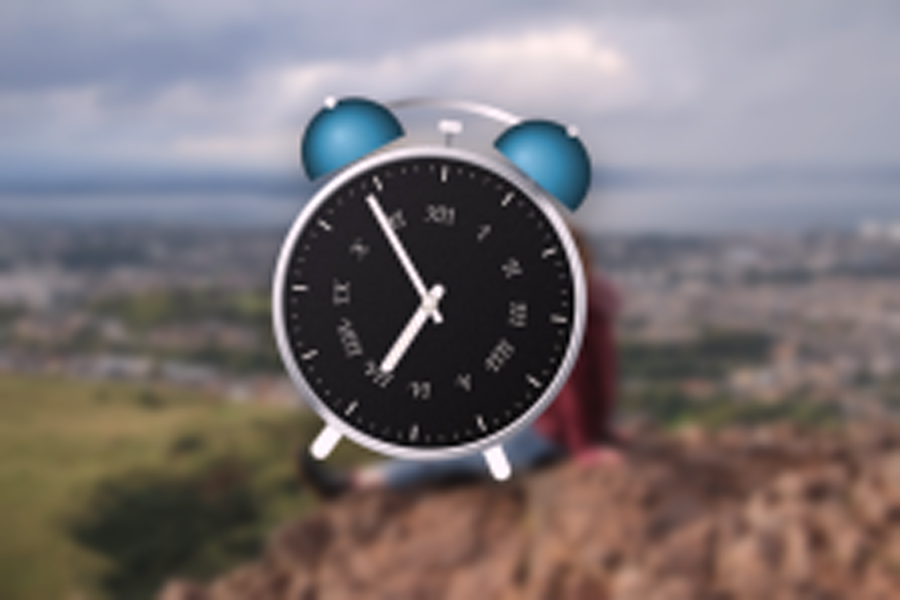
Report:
**6:54**
